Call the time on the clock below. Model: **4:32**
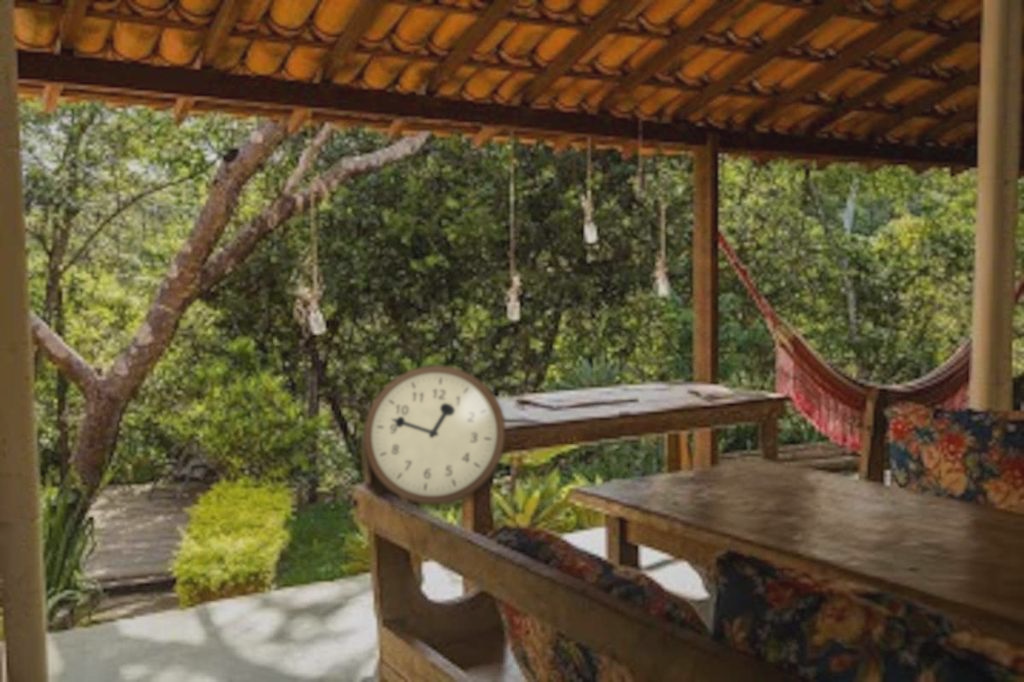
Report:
**12:47**
